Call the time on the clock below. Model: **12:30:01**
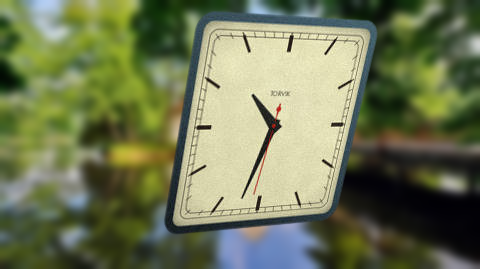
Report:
**10:32:31**
